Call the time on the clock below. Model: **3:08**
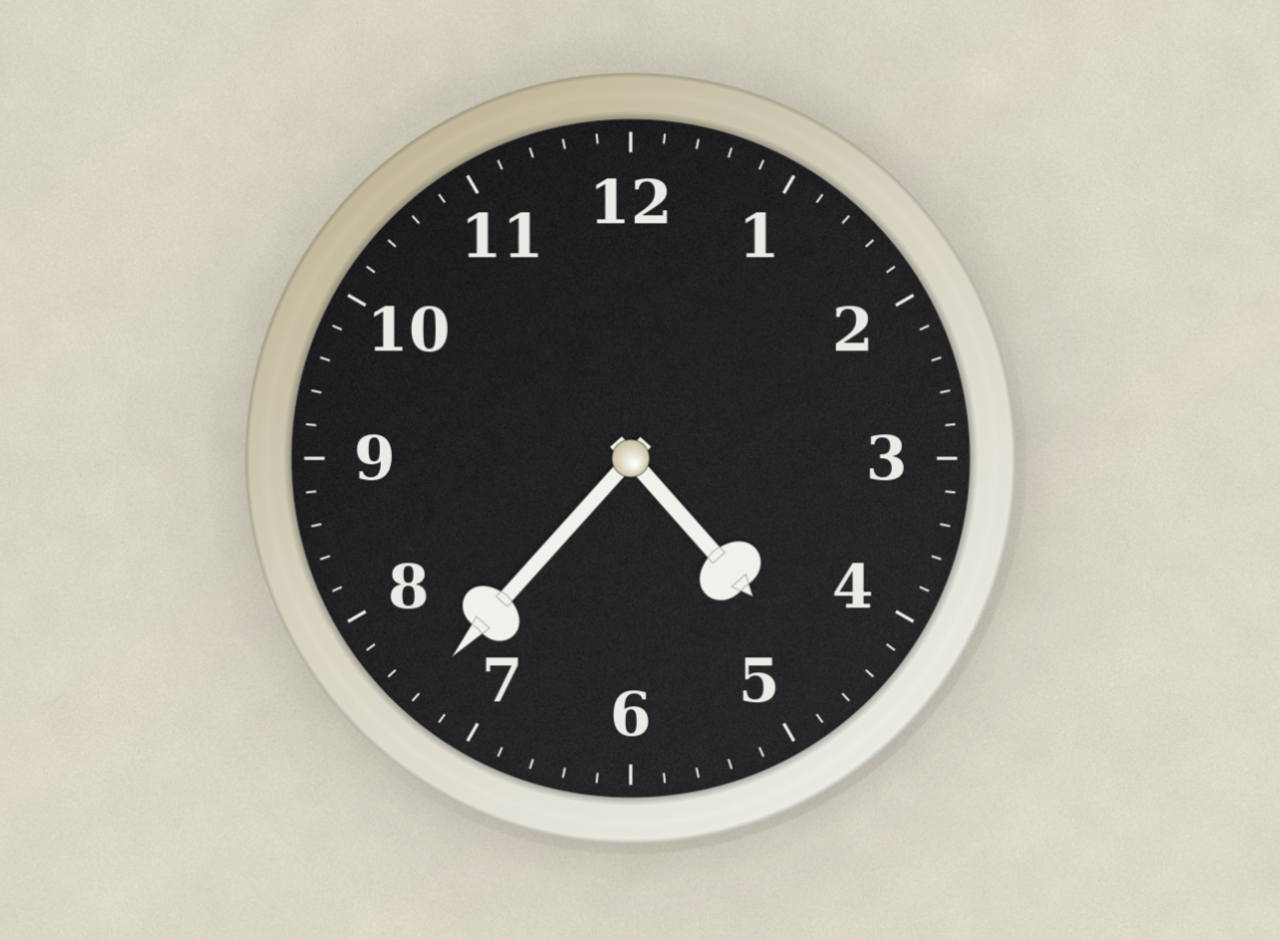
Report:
**4:37**
